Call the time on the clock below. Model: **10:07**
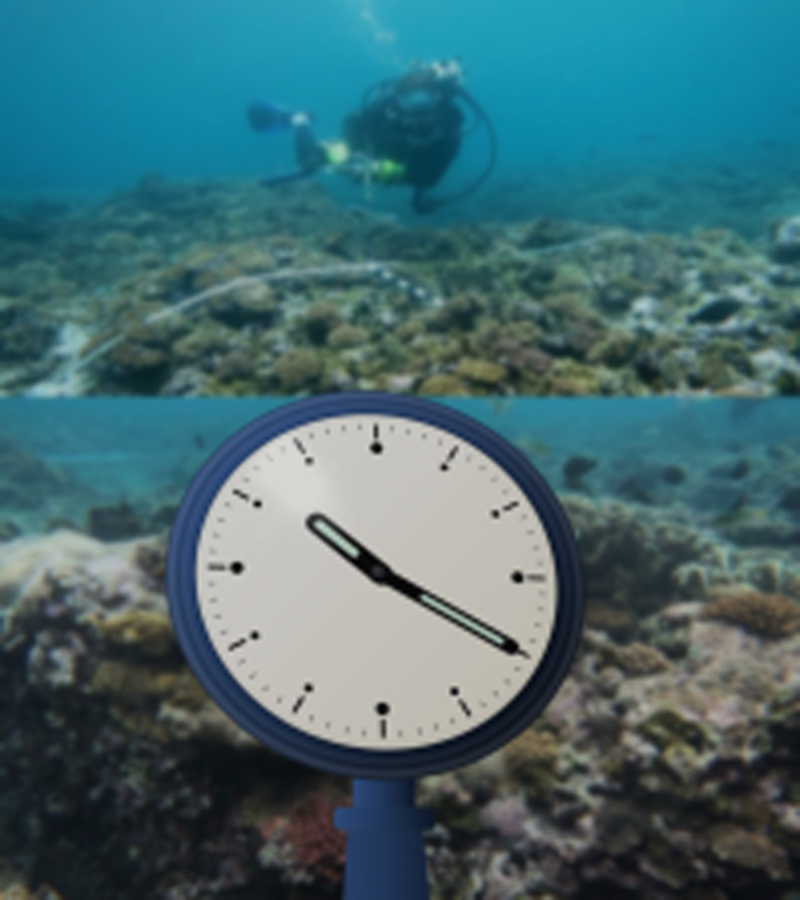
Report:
**10:20**
